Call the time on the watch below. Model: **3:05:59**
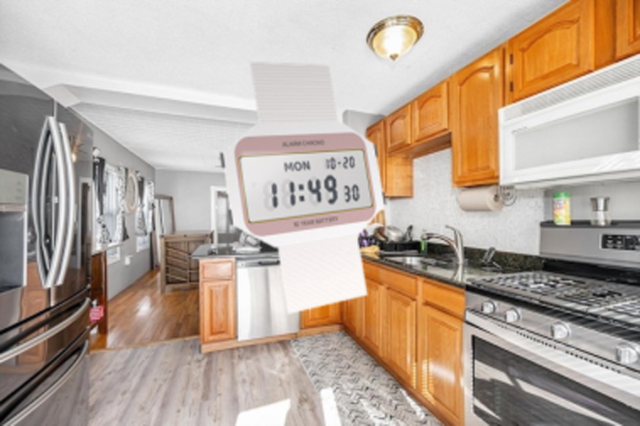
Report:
**11:49:30**
